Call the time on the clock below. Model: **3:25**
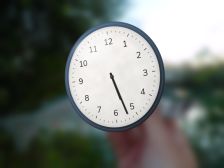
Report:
**5:27**
